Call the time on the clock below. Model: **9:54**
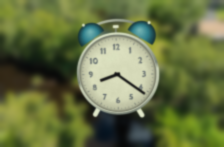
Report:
**8:21**
